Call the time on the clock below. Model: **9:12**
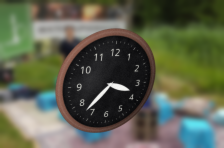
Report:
**3:37**
